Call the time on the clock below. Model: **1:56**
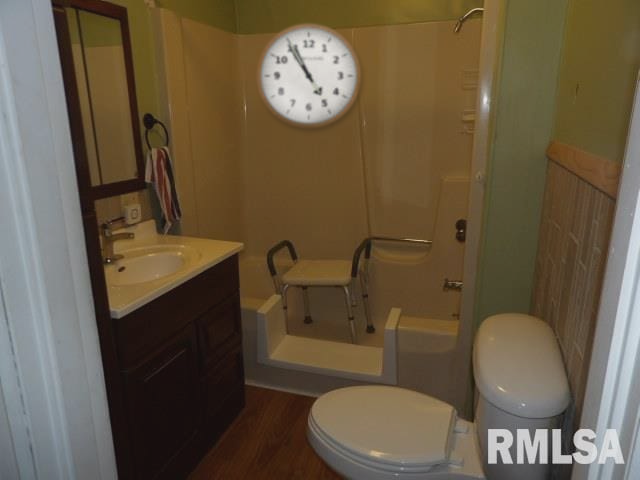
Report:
**4:55**
